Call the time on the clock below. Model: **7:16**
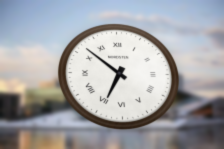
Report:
**6:52**
